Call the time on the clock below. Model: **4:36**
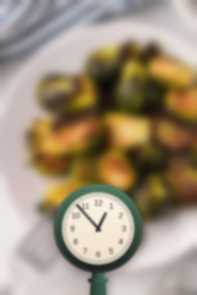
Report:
**12:53**
